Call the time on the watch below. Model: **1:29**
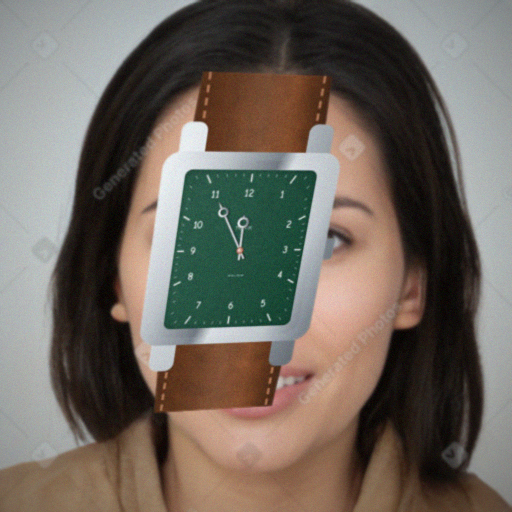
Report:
**11:55**
